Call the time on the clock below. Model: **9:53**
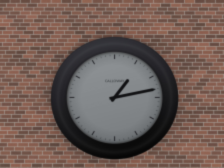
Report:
**1:13**
